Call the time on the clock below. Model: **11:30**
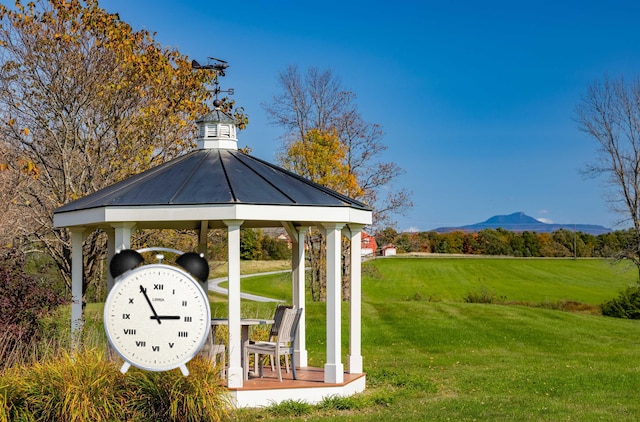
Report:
**2:55**
